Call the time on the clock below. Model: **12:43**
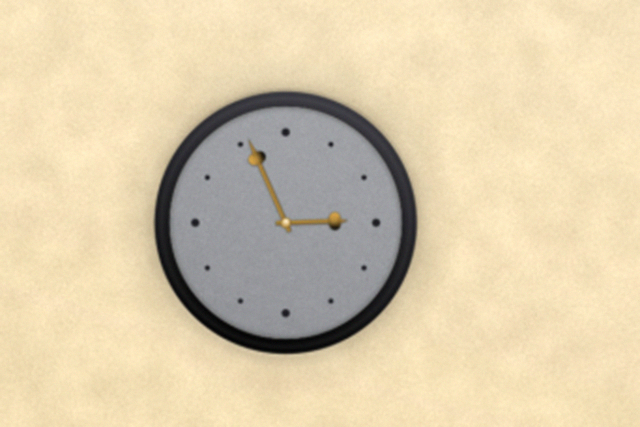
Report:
**2:56**
